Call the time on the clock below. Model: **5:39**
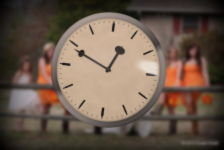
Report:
**12:49**
